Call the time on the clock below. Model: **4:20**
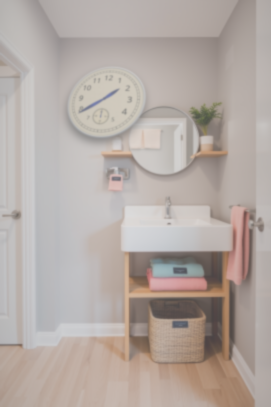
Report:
**1:39**
